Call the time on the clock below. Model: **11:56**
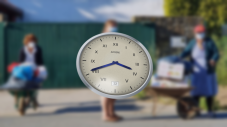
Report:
**3:41**
